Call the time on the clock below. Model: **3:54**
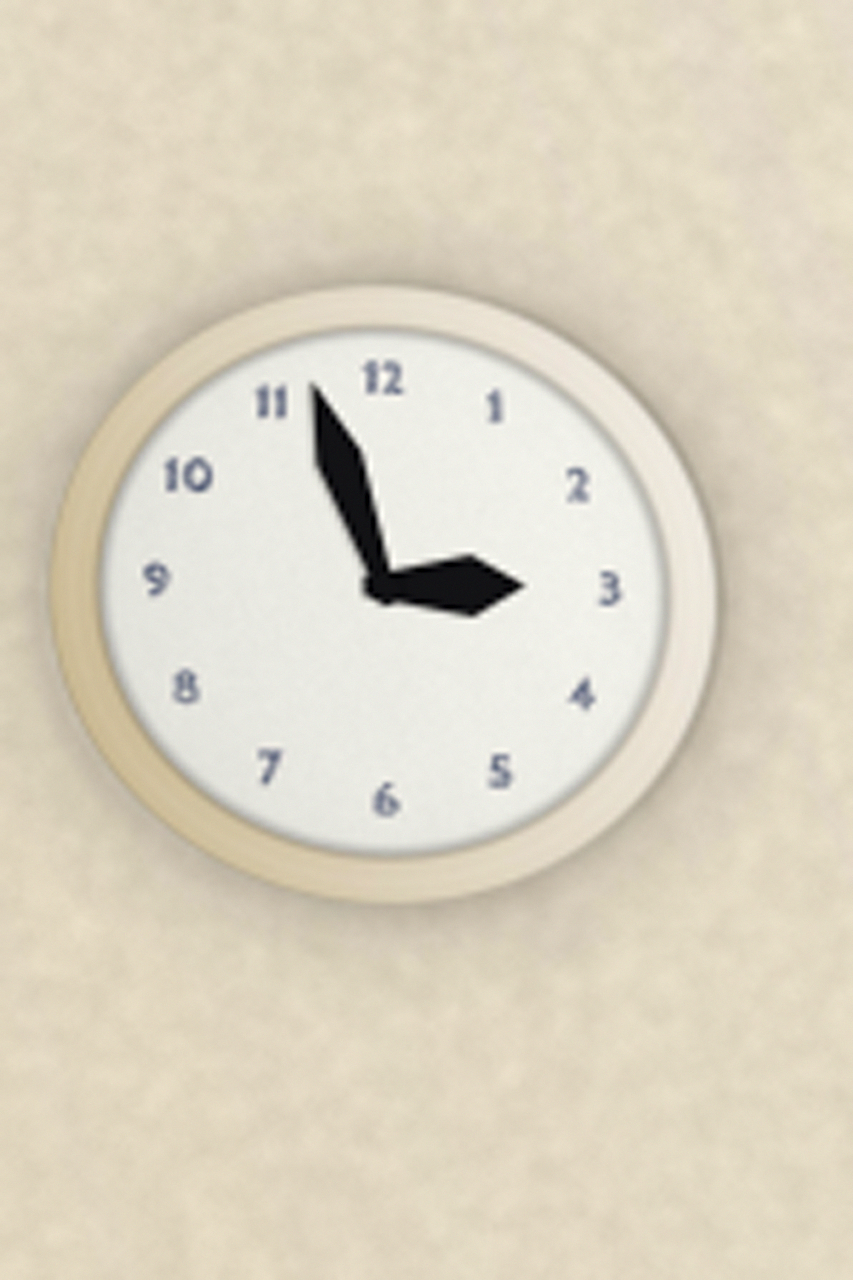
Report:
**2:57**
